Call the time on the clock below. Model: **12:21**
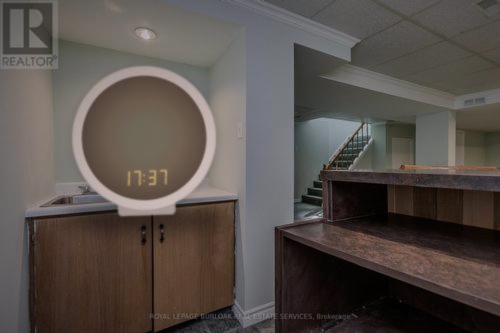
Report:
**17:37**
